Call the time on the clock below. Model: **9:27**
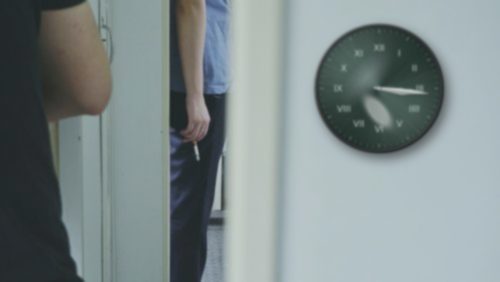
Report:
**3:16**
